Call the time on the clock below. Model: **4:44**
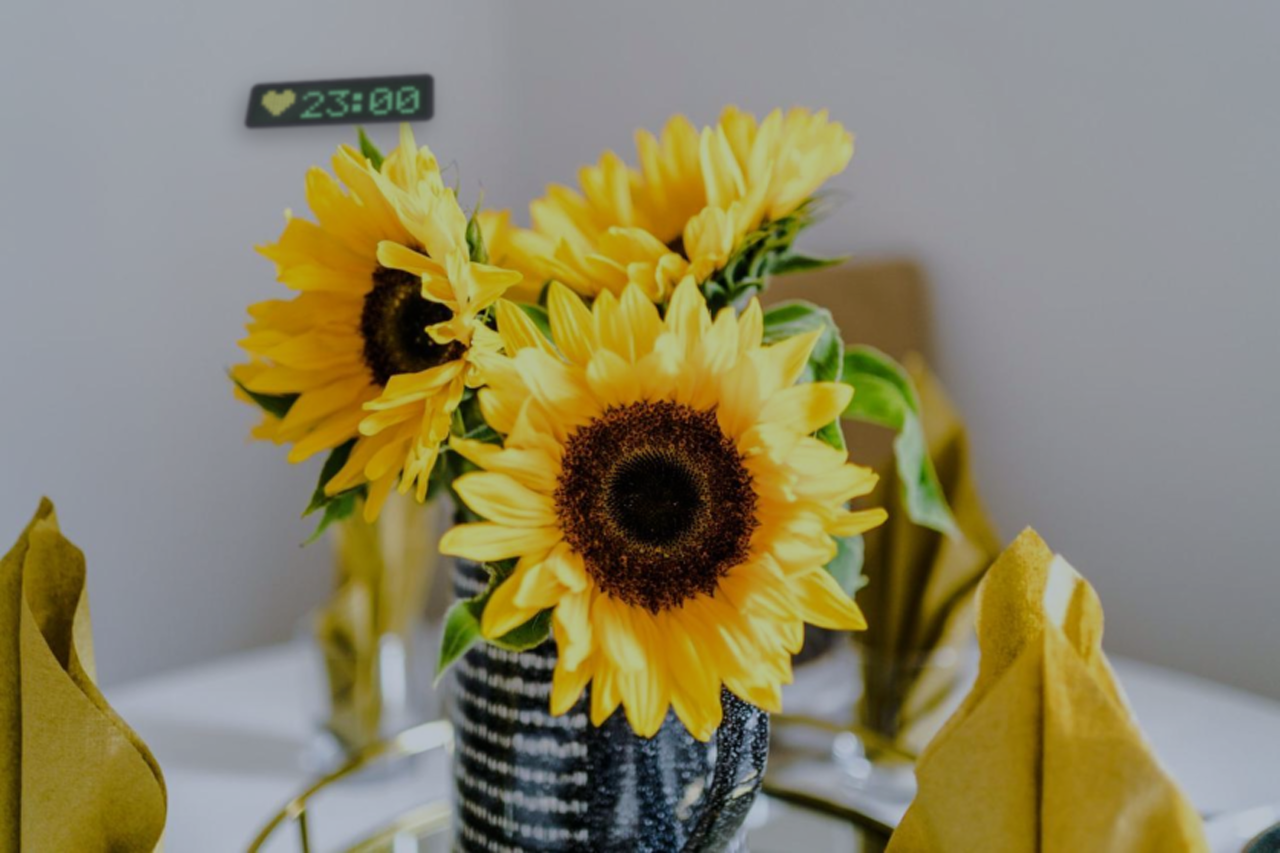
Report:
**23:00**
